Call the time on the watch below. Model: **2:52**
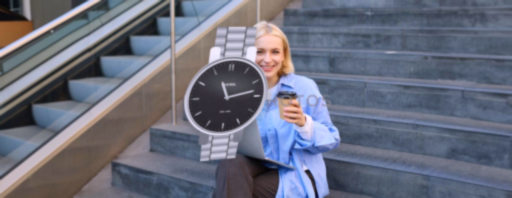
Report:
**11:13**
